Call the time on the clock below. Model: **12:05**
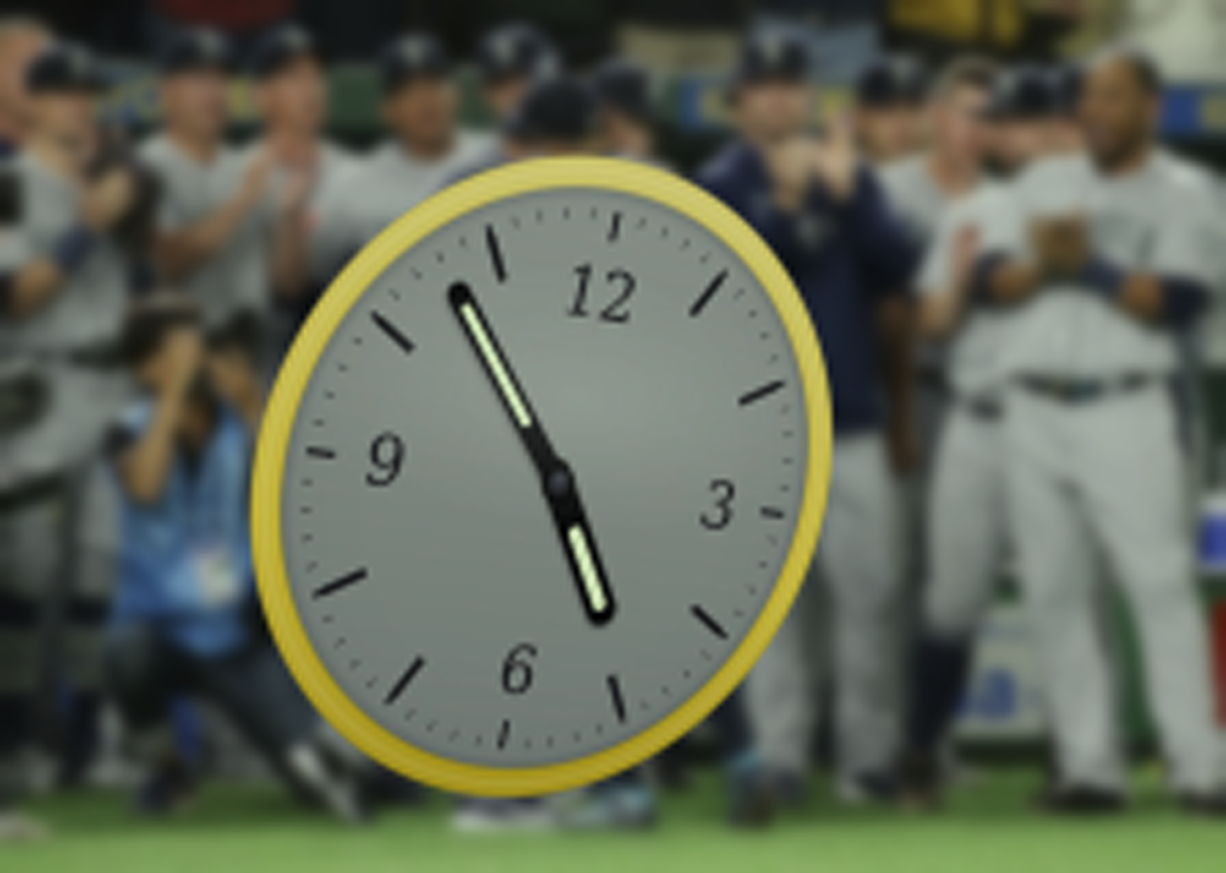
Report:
**4:53**
